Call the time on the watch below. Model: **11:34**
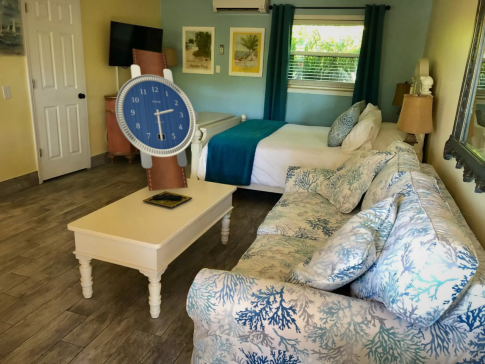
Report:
**2:30**
